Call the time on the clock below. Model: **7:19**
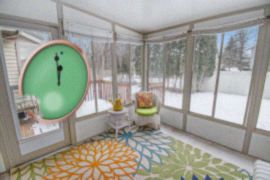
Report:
**11:58**
